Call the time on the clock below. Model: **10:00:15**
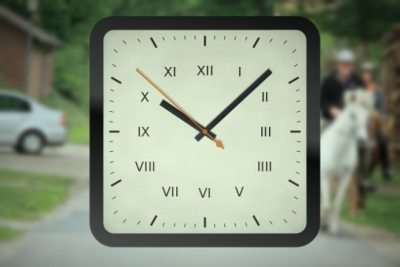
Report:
**10:07:52**
